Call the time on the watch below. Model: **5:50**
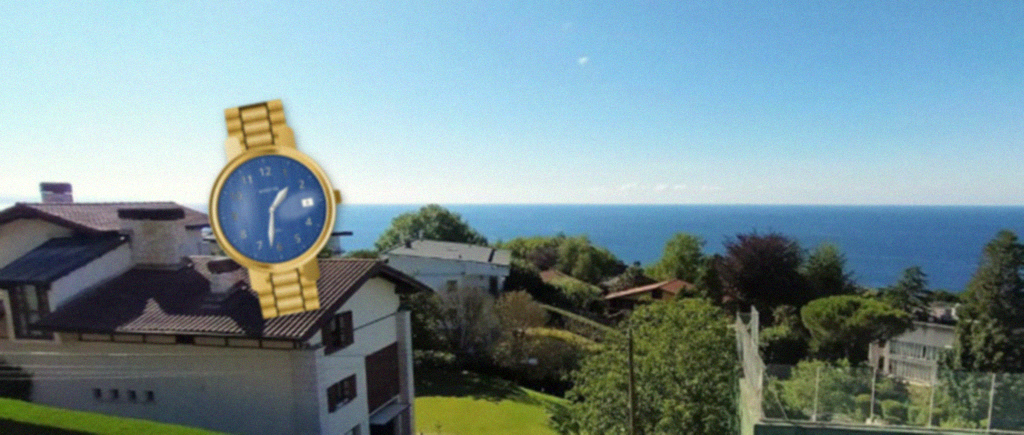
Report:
**1:32**
